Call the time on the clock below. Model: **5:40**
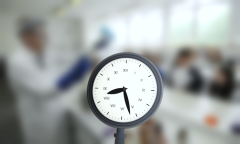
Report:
**8:27**
